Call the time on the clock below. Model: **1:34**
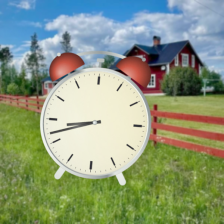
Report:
**8:42**
